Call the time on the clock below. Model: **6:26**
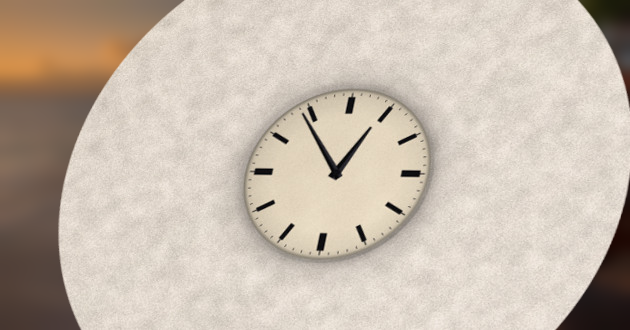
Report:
**12:54**
